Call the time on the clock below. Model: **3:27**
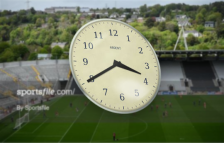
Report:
**3:40**
